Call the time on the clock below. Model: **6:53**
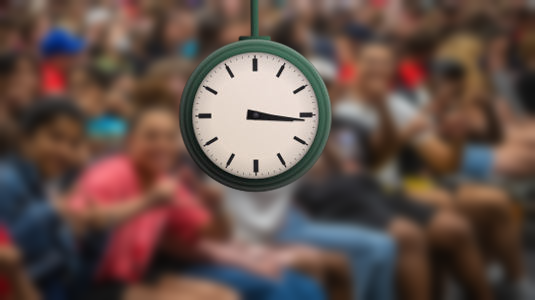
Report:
**3:16**
